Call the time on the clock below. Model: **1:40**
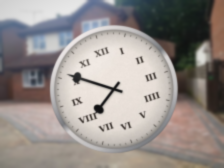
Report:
**7:51**
